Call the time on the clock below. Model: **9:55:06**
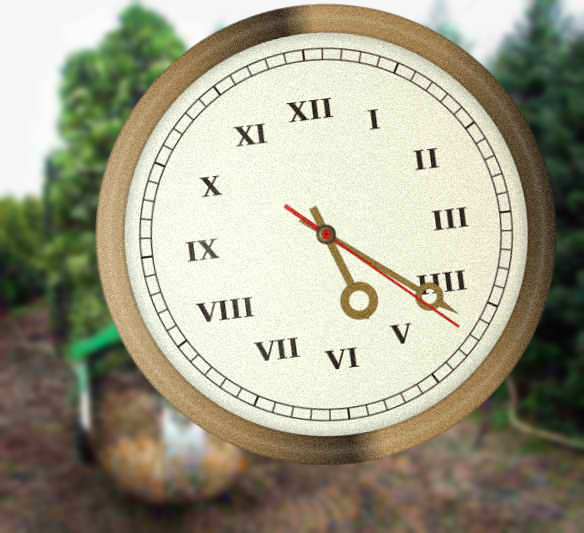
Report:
**5:21:22**
